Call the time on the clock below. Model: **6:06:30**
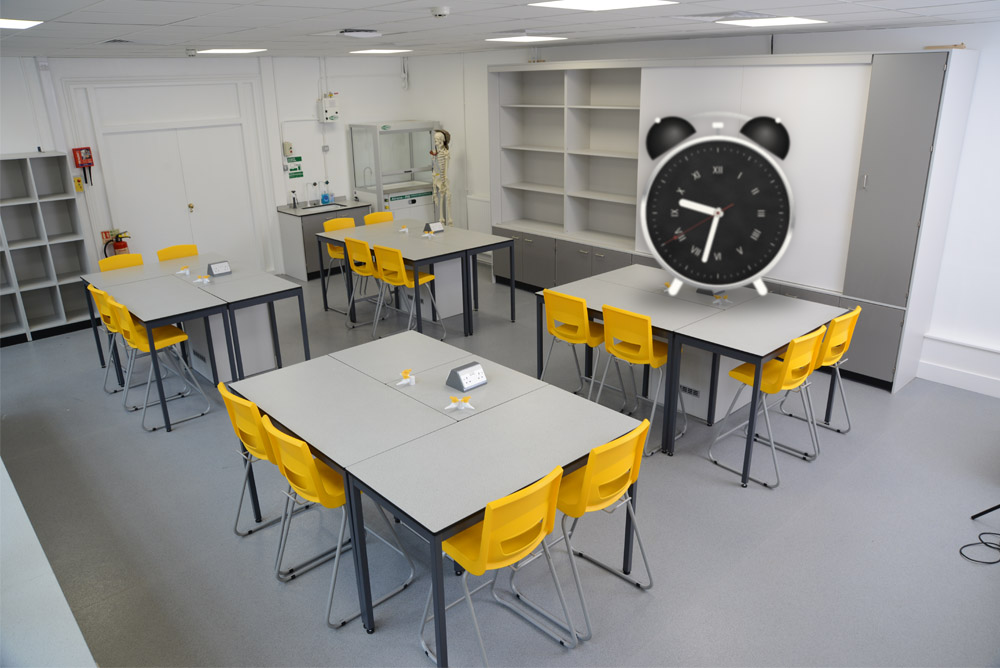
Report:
**9:32:40**
